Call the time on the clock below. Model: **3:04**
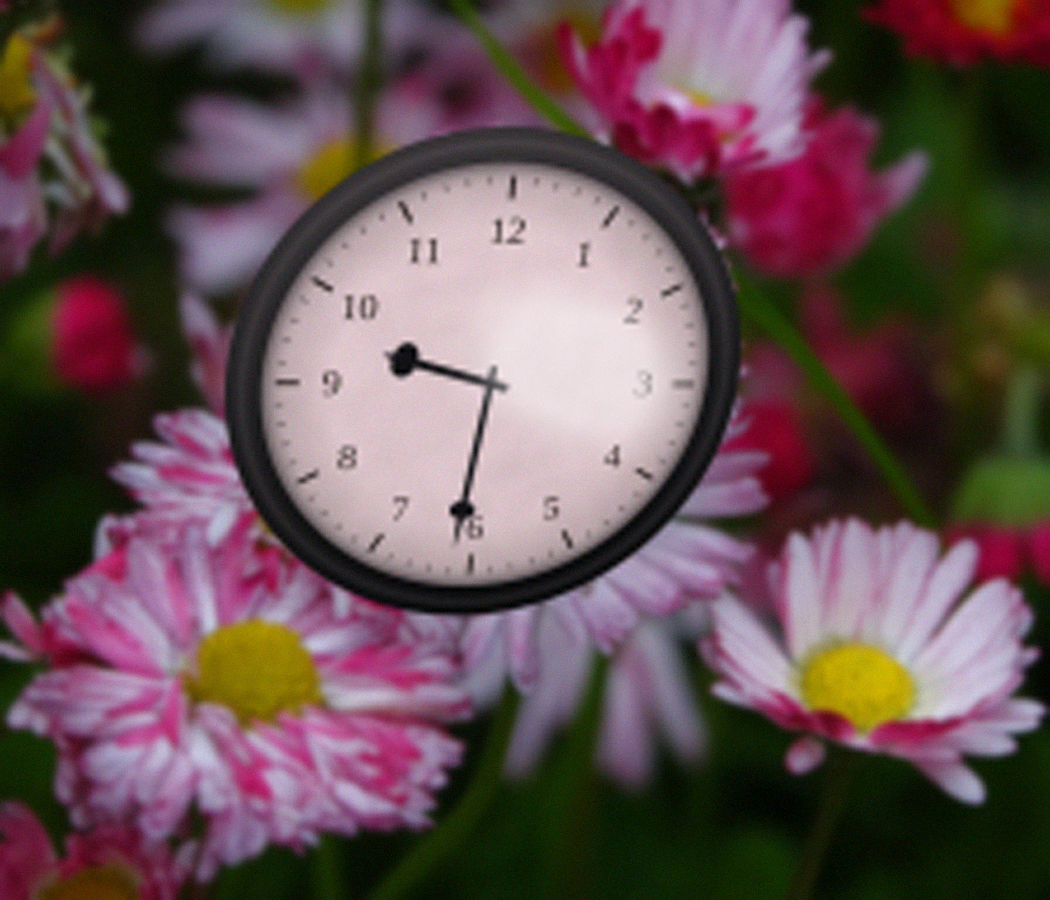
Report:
**9:31**
